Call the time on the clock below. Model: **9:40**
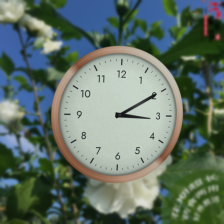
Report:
**3:10**
